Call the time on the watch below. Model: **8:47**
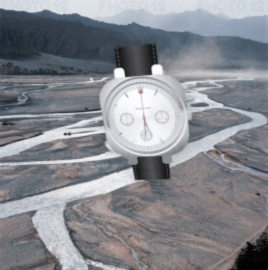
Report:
**5:31**
